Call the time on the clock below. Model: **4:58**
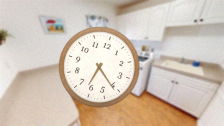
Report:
**6:21**
